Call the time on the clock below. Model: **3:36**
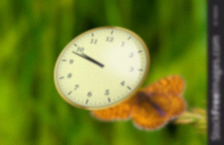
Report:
**9:48**
